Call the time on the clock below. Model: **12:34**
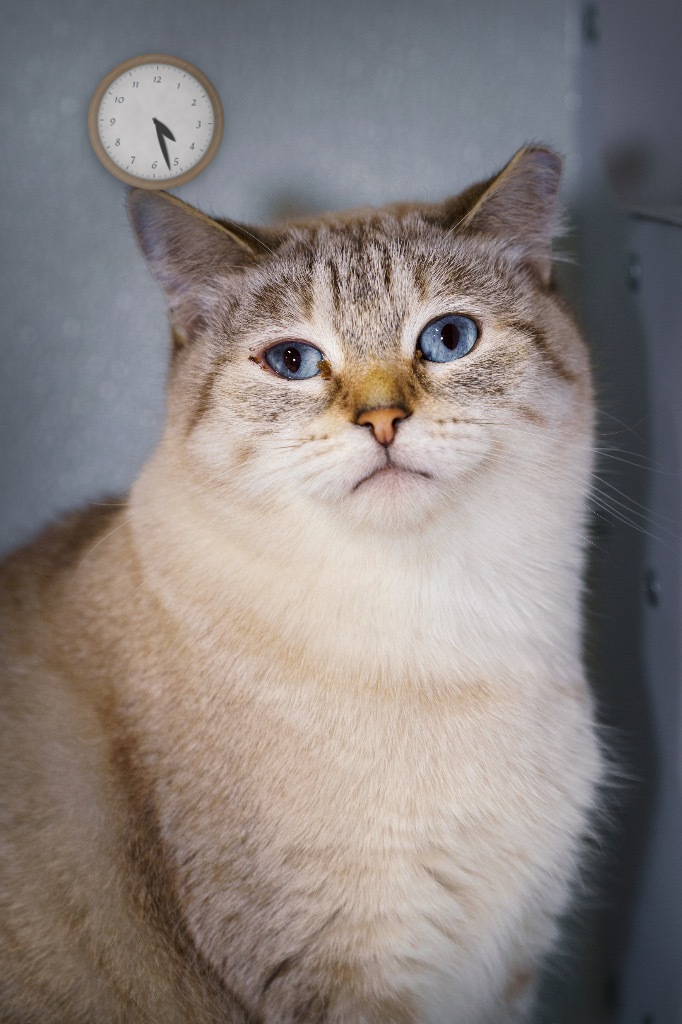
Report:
**4:27**
